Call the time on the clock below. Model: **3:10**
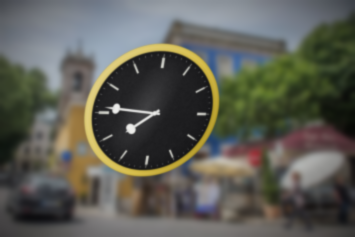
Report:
**7:46**
